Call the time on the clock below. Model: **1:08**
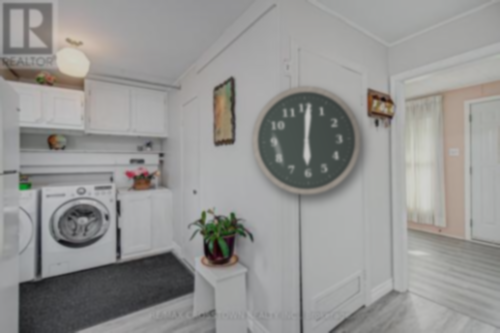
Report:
**6:01**
